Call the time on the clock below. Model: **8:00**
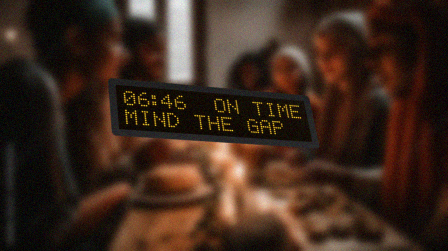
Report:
**6:46**
